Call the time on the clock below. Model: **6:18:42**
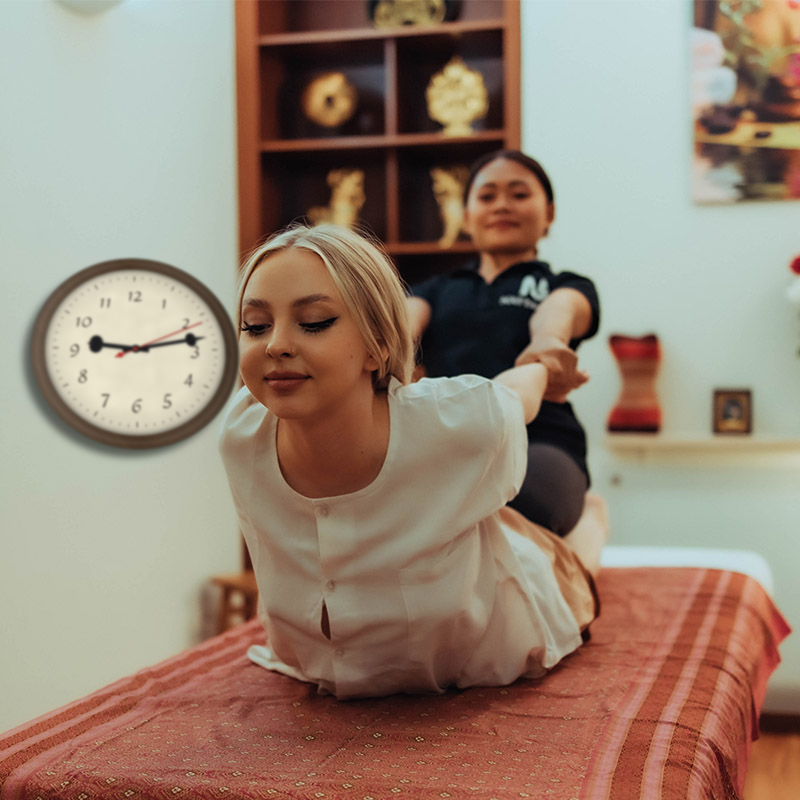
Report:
**9:13:11**
